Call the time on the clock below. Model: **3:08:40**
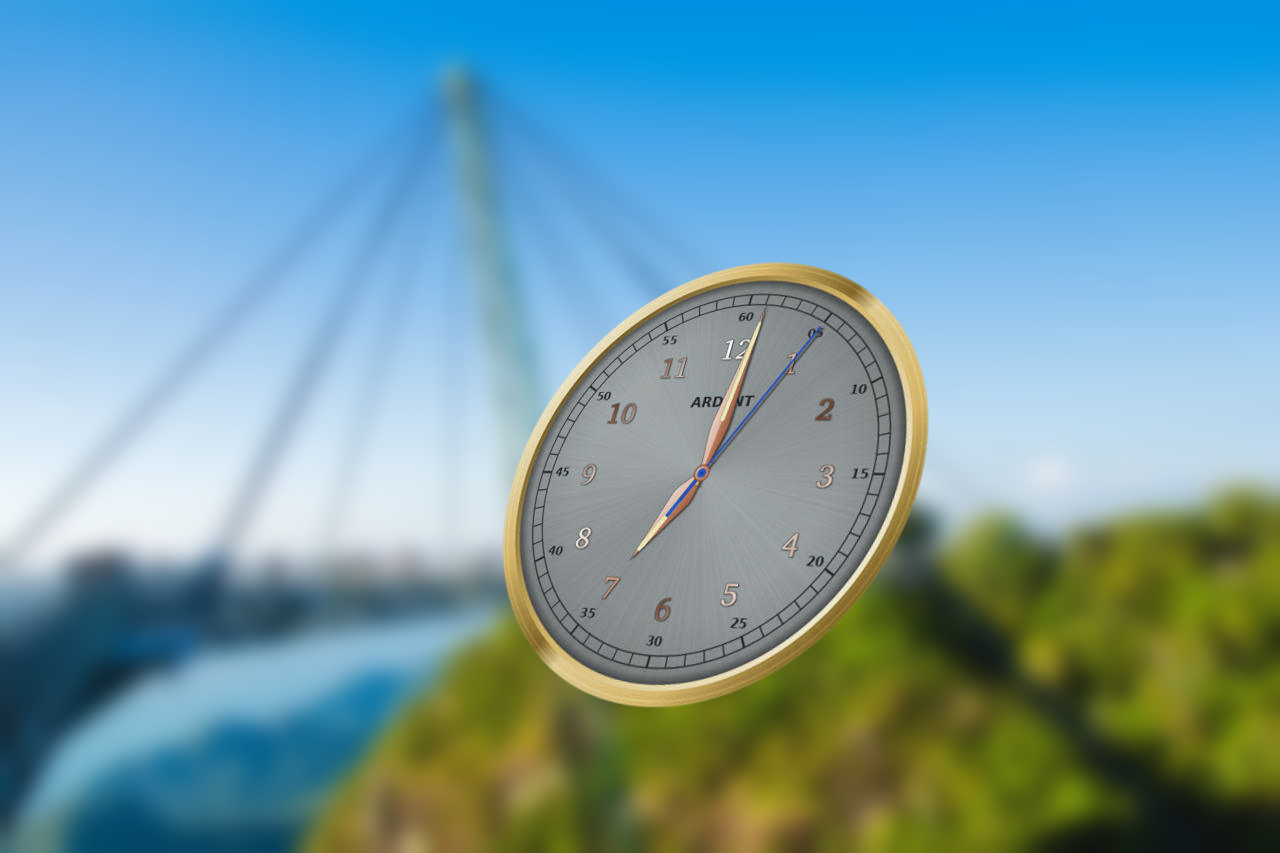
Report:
**7:01:05**
